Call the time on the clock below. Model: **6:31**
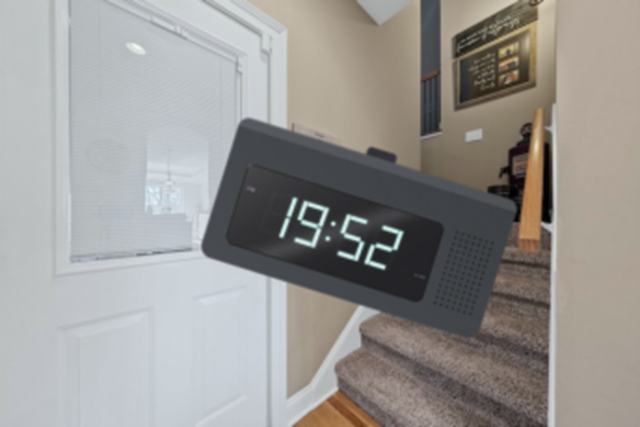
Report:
**19:52**
